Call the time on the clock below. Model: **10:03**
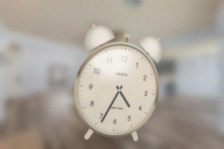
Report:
**4:34**
